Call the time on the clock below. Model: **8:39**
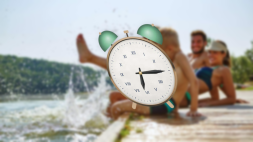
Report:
**6:15**
